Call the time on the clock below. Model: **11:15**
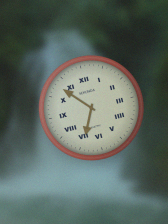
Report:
**6:53**
